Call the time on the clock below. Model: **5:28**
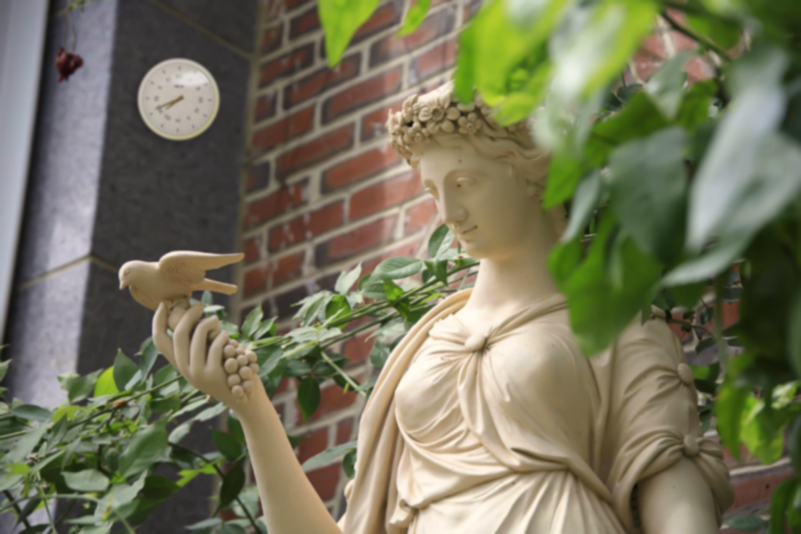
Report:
**7:41**
